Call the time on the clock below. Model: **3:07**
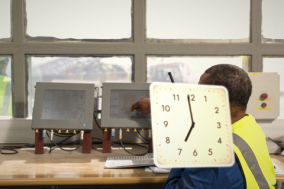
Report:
**6:59**
